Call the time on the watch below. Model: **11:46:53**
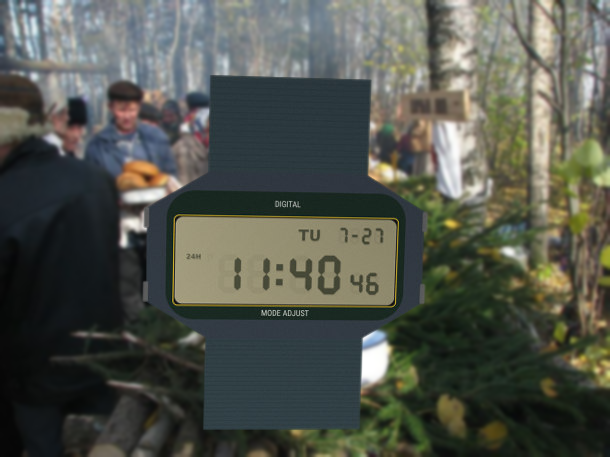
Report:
**11:40:46**
